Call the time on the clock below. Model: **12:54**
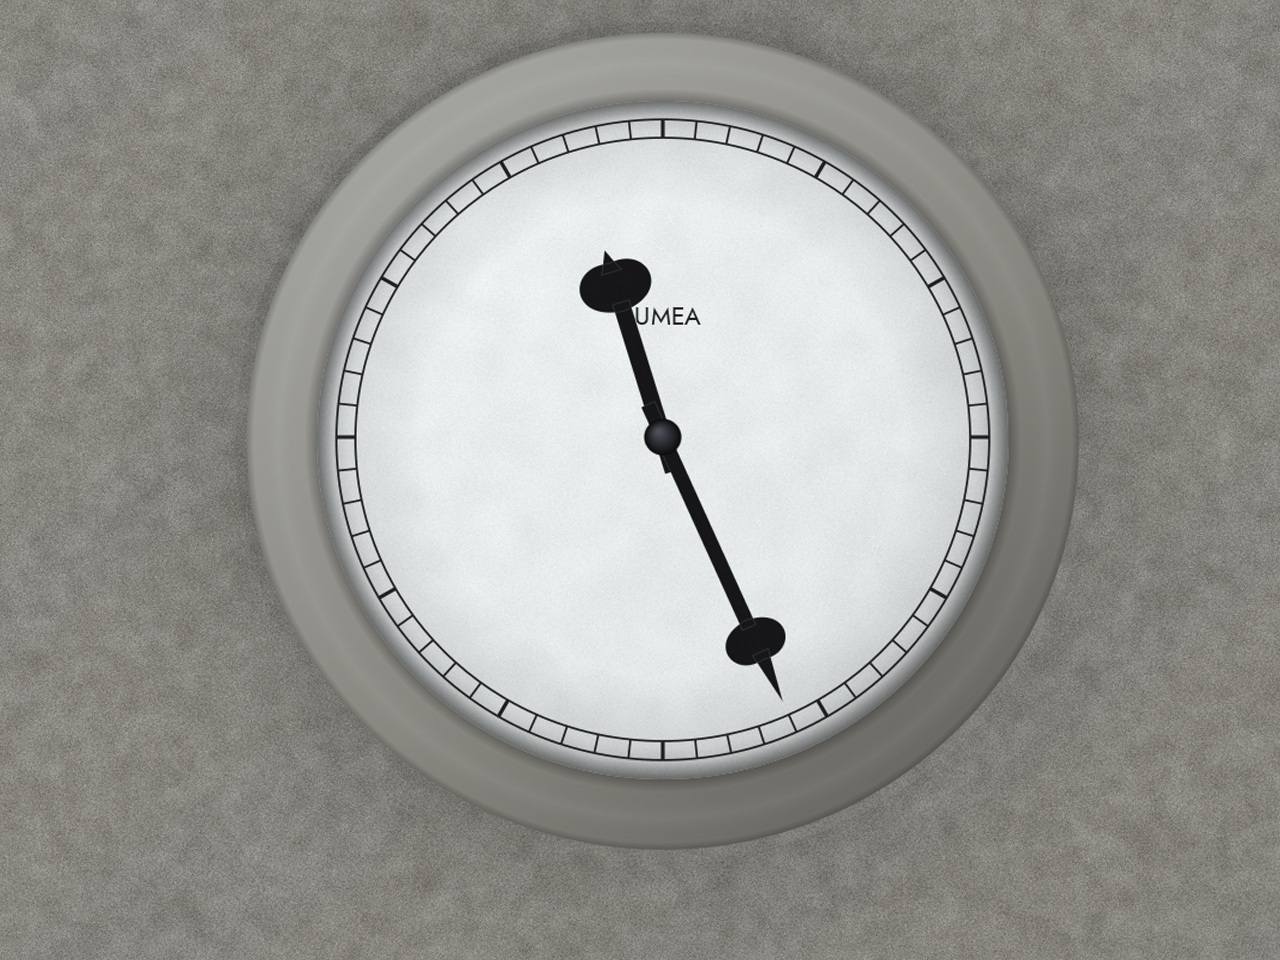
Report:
**11:26**
